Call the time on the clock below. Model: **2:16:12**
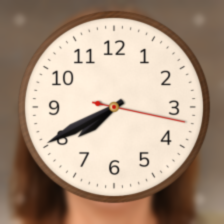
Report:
**7:40:17**
